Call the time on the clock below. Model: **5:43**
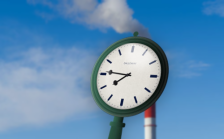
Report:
**7:46**
